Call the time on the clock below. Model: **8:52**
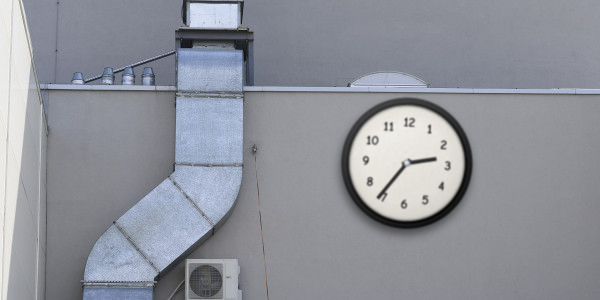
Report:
**2:36**
